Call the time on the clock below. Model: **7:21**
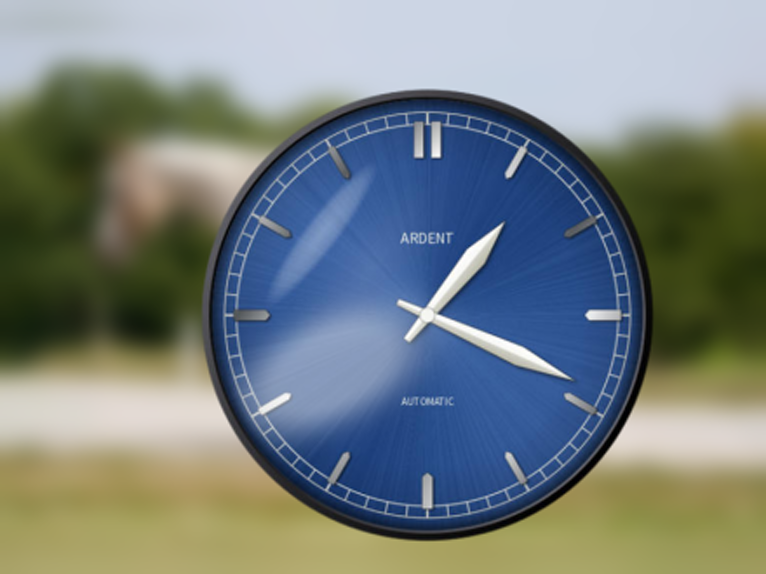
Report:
**1:19**
